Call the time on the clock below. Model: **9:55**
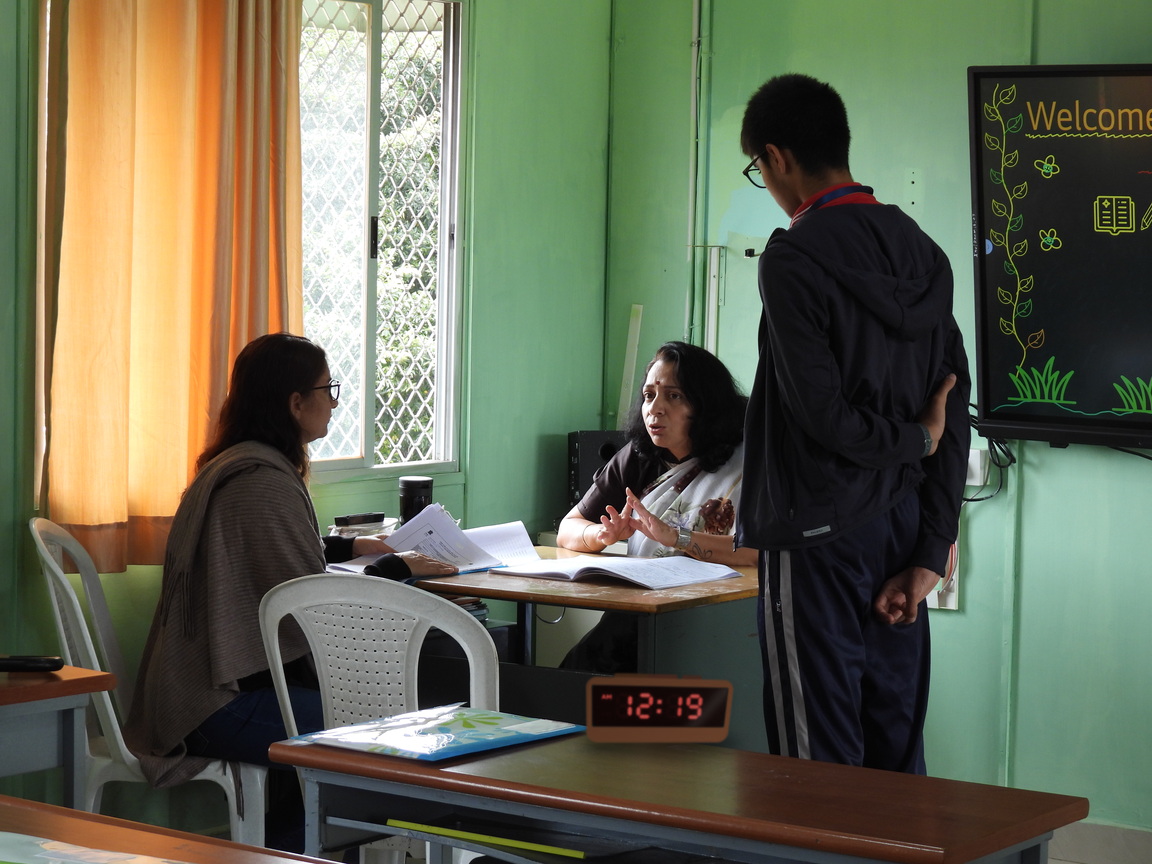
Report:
**12:19**
